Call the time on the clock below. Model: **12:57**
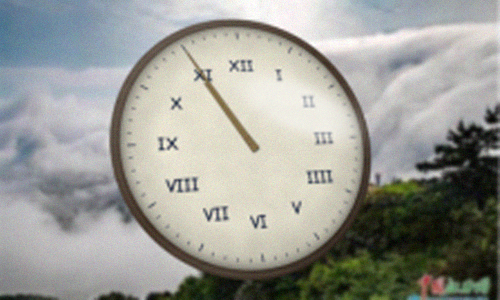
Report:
**10:55**
